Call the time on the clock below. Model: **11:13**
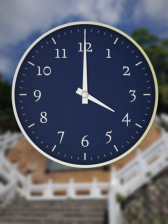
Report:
**4:00**
